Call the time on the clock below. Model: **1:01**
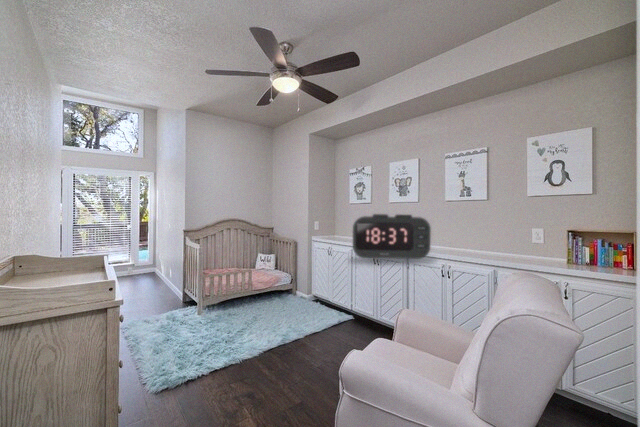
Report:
**18:37**
